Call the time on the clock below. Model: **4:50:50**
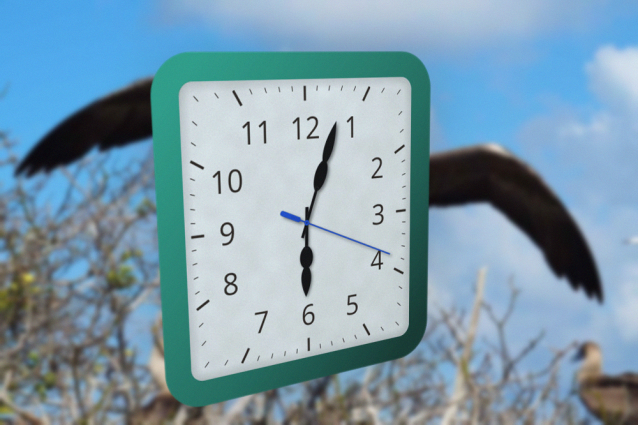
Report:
**6:03:19**
